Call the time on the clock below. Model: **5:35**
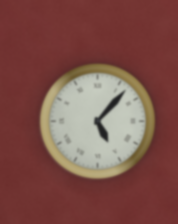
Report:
**5:07**
